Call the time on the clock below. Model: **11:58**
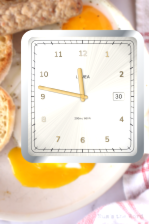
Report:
**11:47**
